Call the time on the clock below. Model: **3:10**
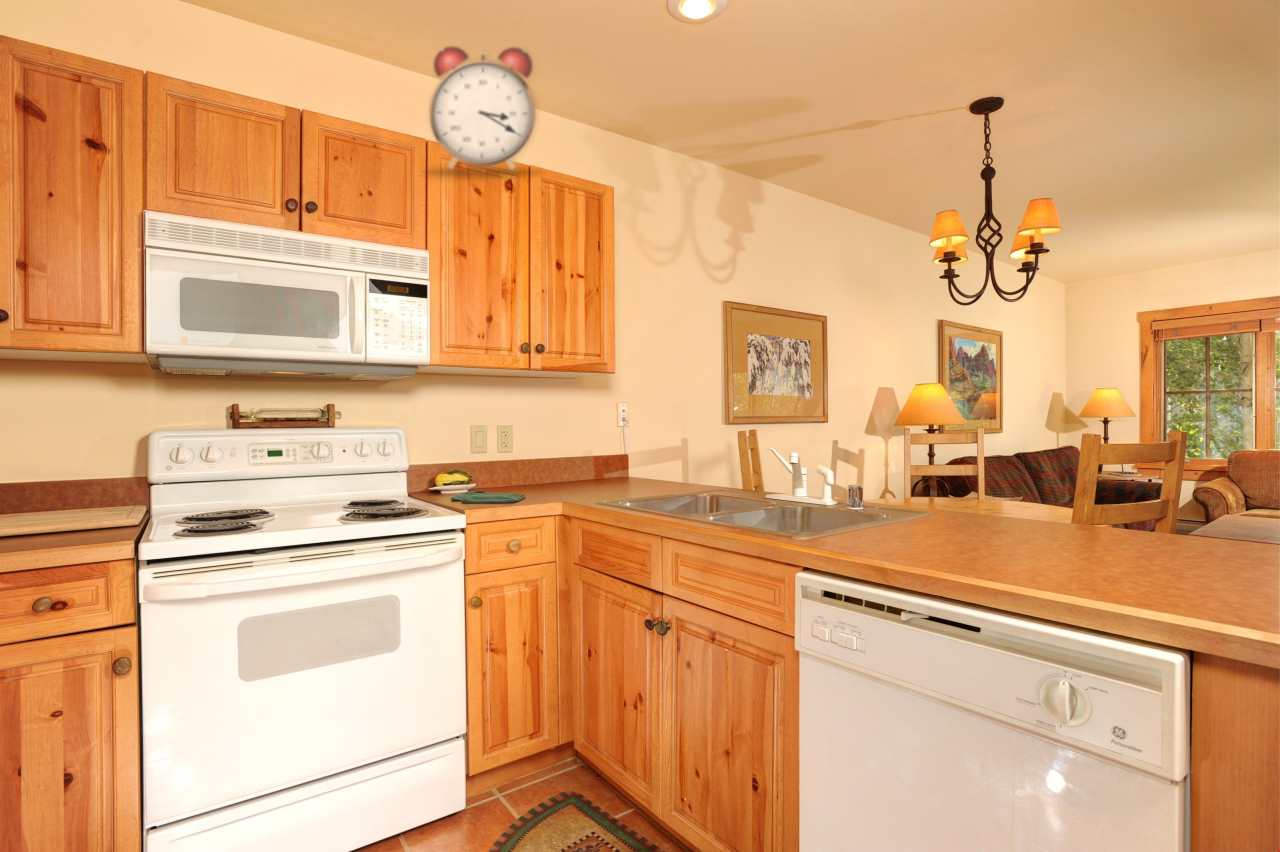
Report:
**3:20**
